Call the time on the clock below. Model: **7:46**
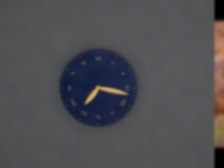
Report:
**7:17**
